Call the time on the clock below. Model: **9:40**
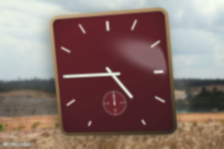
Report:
**4:45**
